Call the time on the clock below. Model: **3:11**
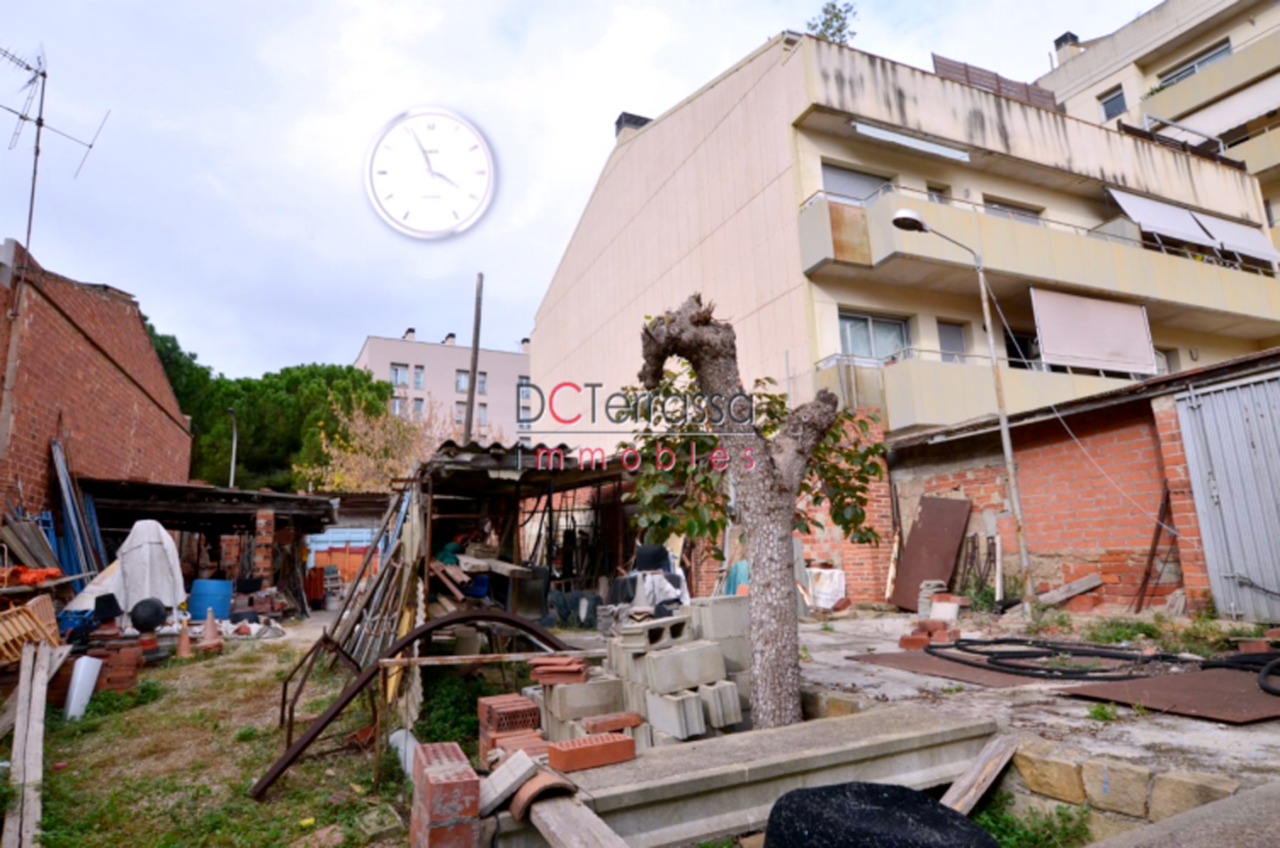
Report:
**3:56**
